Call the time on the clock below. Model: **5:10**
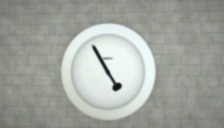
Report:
**4:55**
